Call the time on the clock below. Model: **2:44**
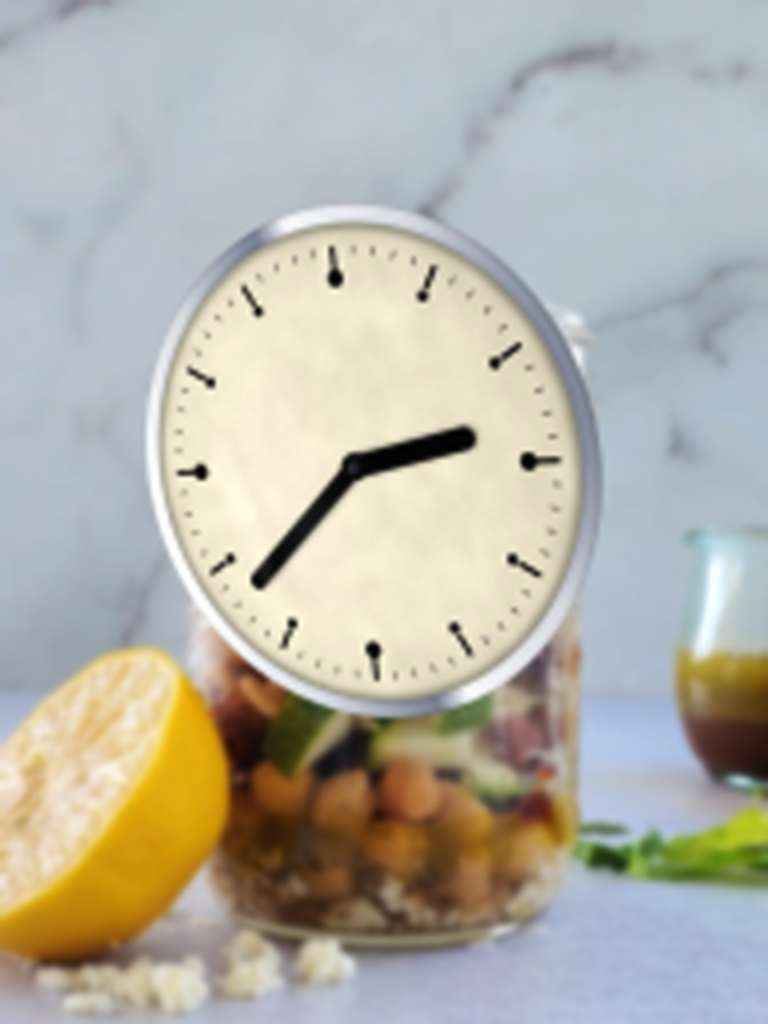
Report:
**2:38**
